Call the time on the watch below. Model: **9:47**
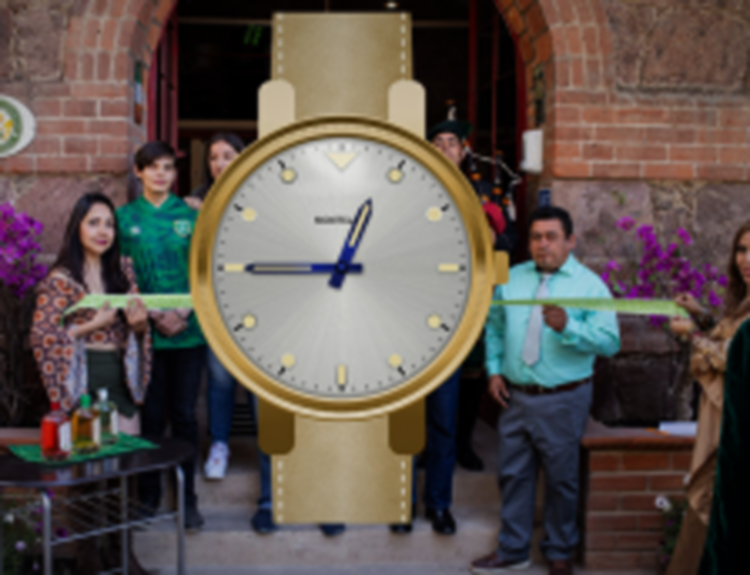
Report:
**12:45**
